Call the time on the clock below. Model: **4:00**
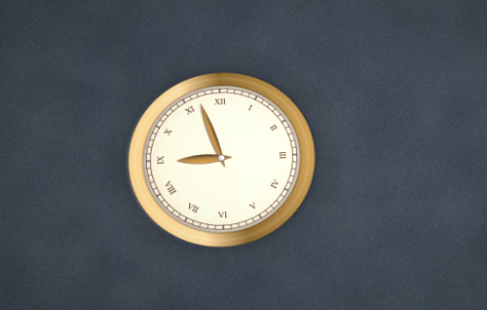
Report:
**8:57**
